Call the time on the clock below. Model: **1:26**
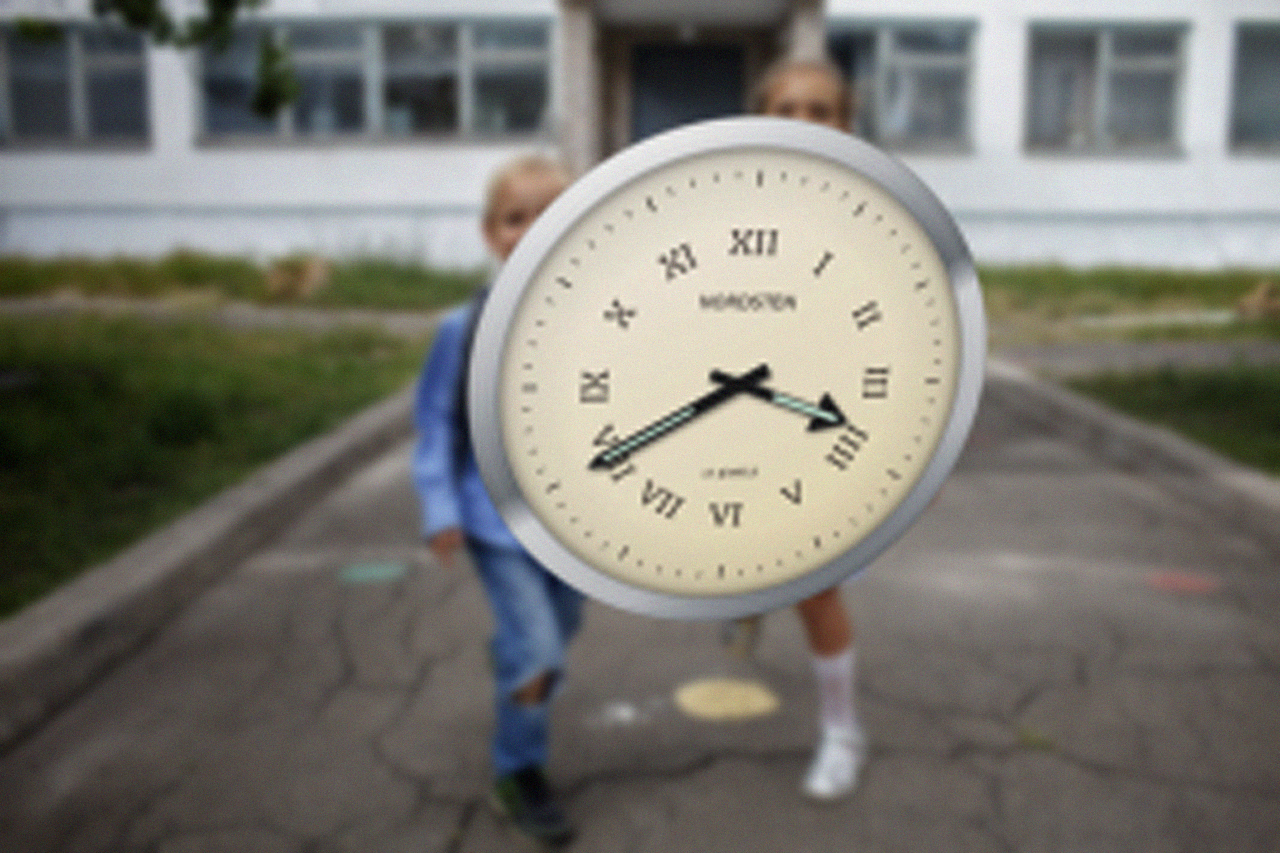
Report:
**3:40**
